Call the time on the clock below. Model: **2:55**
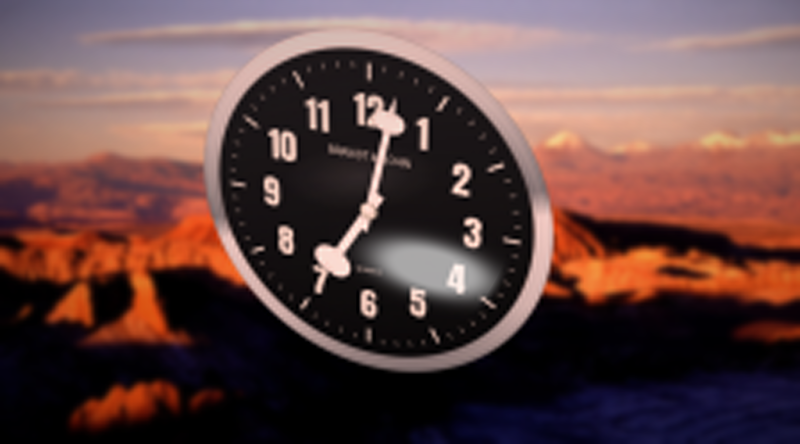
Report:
**7:02**
